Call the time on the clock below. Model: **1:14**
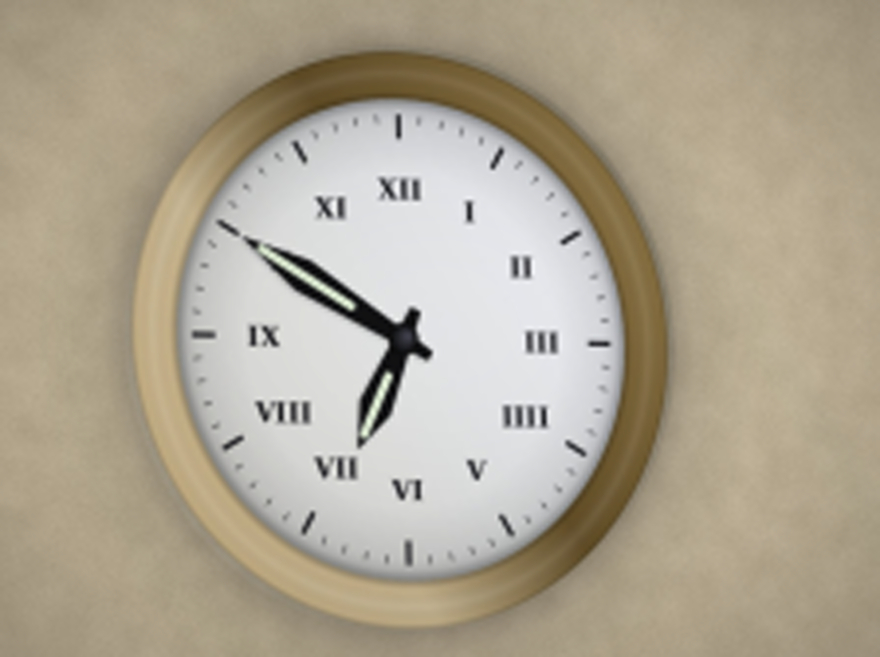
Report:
**6:50**
